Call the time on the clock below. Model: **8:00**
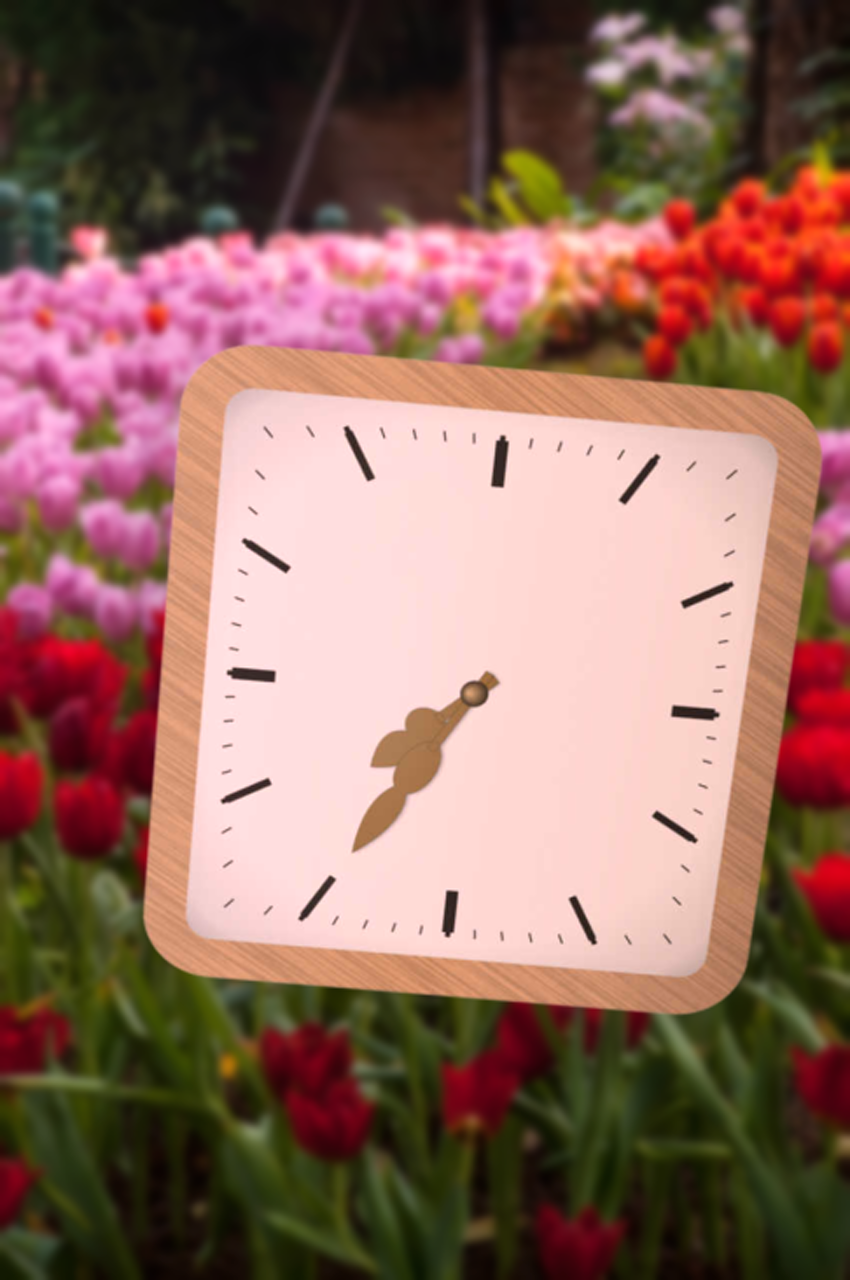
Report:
**7:35**
